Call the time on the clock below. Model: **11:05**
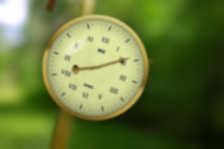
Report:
**8:09**
